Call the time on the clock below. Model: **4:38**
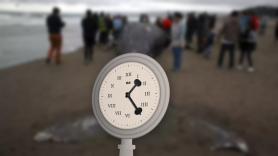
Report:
**1:24**
